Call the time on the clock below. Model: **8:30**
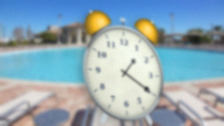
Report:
**1:20**
